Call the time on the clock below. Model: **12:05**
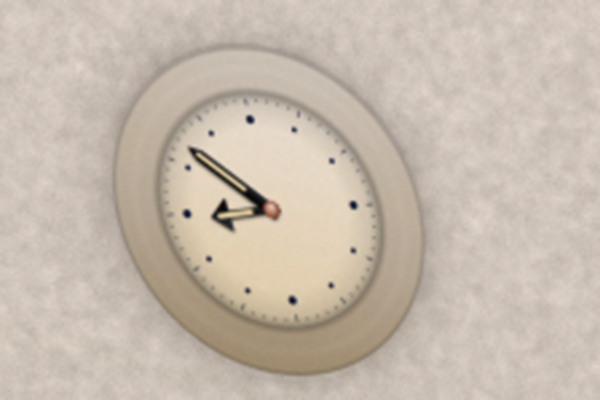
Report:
**8:52**
